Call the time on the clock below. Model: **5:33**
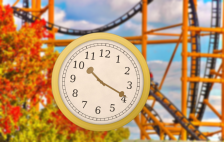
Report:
**10:19**
